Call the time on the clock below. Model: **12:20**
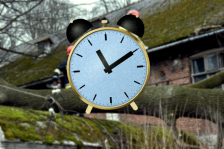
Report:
**11:10**
